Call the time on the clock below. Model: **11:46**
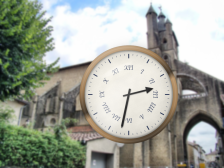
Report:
**2:32**
